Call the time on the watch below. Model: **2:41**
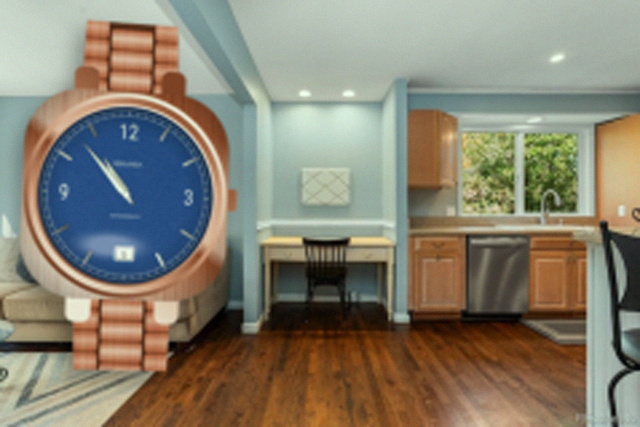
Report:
**10:53**
